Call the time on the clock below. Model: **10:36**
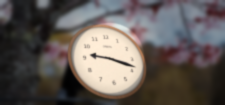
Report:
**9:18**
